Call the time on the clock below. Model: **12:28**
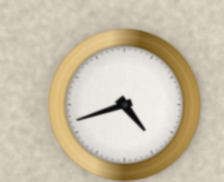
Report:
**4:42**
